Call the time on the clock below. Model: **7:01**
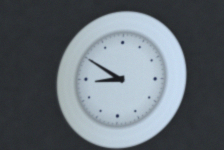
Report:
**8:50**
